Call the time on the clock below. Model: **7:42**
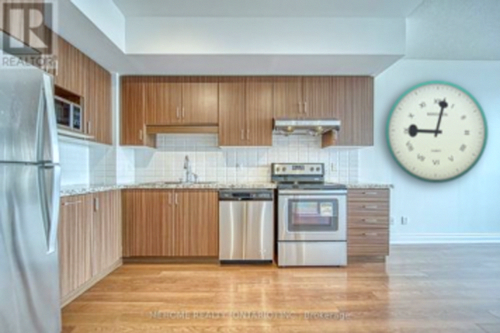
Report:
**9:02**
